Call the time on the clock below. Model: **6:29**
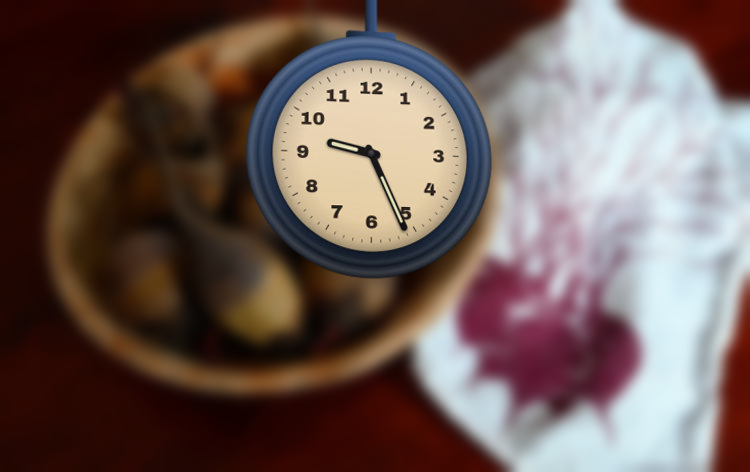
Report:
**9:26**
